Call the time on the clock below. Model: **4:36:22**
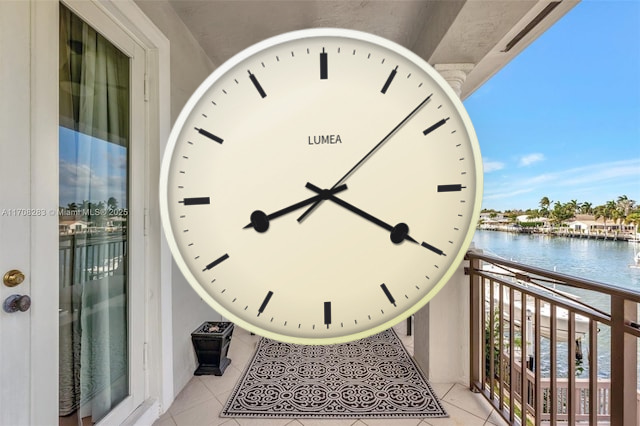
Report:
**8:20:08**
